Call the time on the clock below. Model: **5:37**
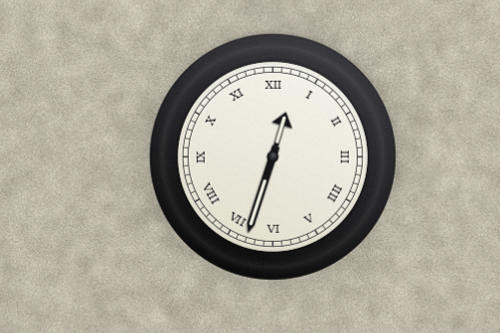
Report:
**12:33**
